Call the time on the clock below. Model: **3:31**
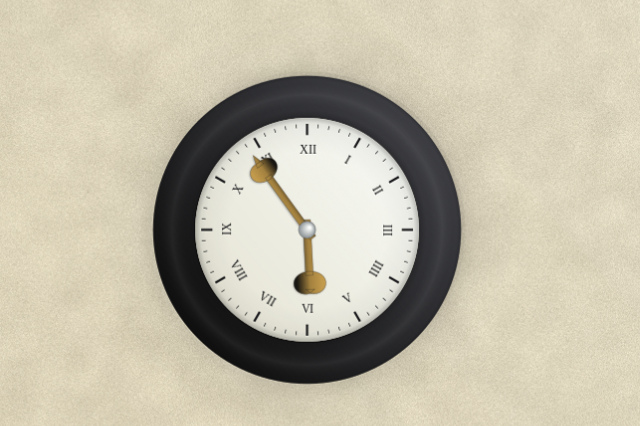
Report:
**5:54**
